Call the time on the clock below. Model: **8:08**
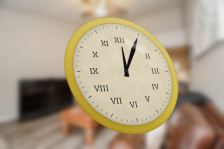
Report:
**12:05**
